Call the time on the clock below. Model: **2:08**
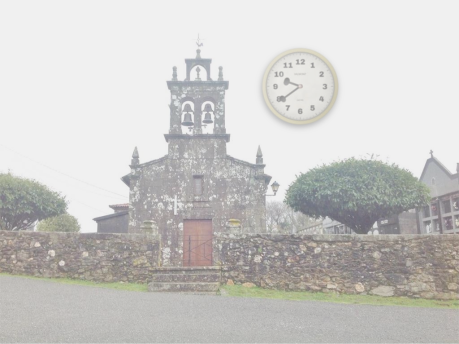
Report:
**9:39**
